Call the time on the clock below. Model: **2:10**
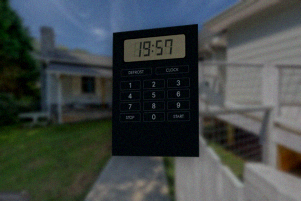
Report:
**19:57**
